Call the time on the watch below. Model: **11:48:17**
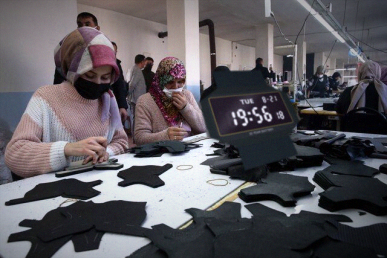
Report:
**19:56:18**
